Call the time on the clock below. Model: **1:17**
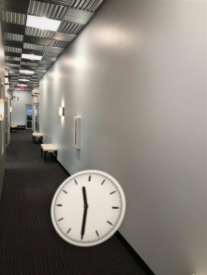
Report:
**11:30**
